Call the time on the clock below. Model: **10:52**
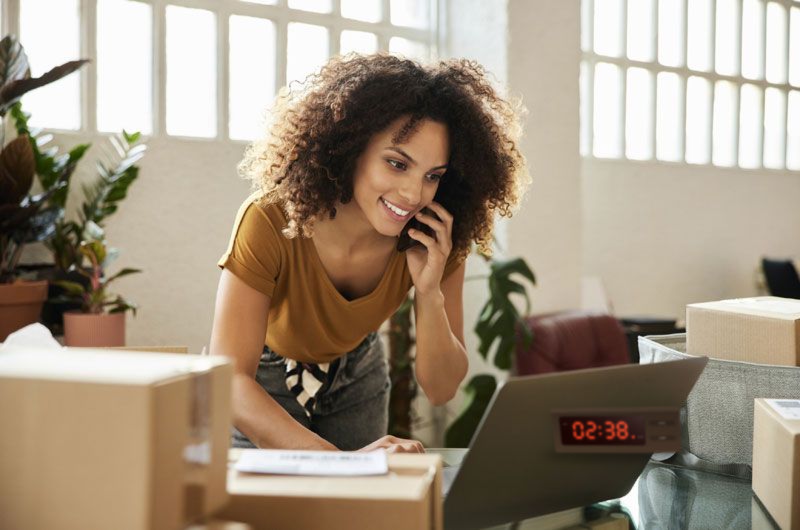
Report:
**2:38**
